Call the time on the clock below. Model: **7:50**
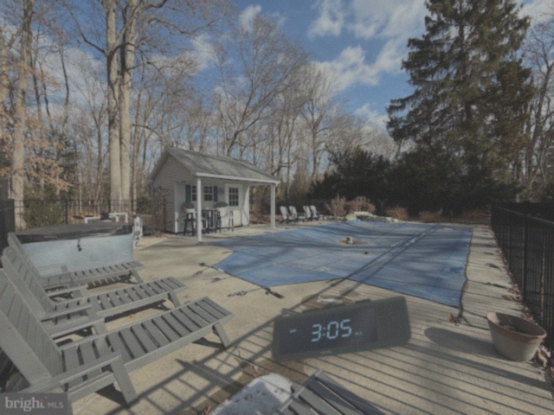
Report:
**3:05**
